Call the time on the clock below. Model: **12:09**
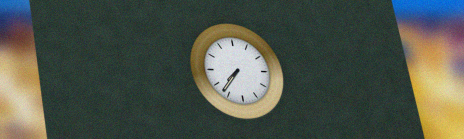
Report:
**7:37**
